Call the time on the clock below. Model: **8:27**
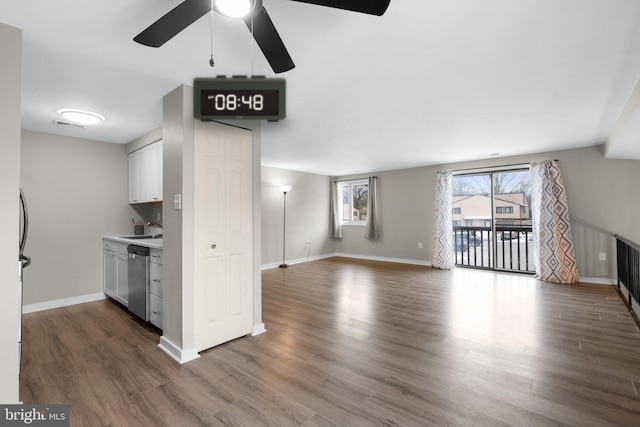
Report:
**8:48**
